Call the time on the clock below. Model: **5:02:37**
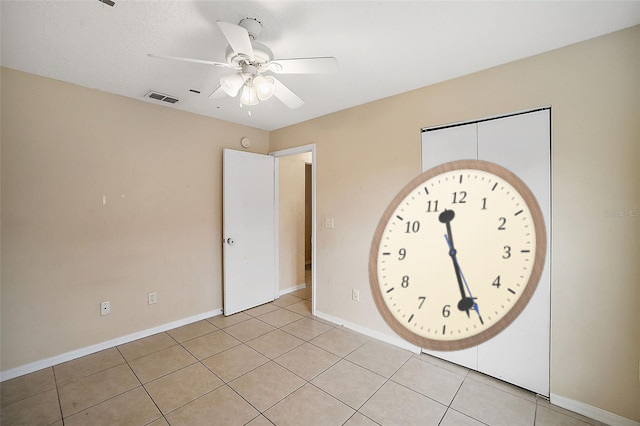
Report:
**11:26:25**
